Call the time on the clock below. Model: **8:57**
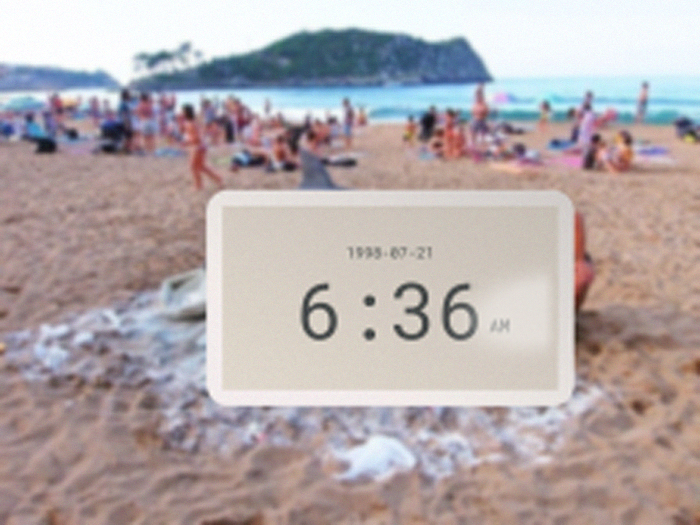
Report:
**6:36**
